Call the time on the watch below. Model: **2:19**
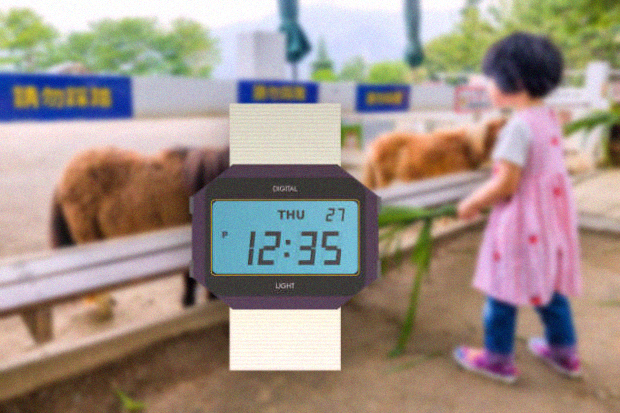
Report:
**12:35**
